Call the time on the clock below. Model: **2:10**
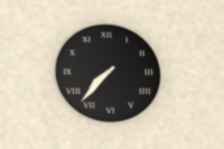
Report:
**7:37**
